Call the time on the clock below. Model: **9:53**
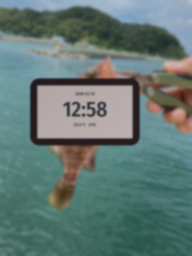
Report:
**12:58**
